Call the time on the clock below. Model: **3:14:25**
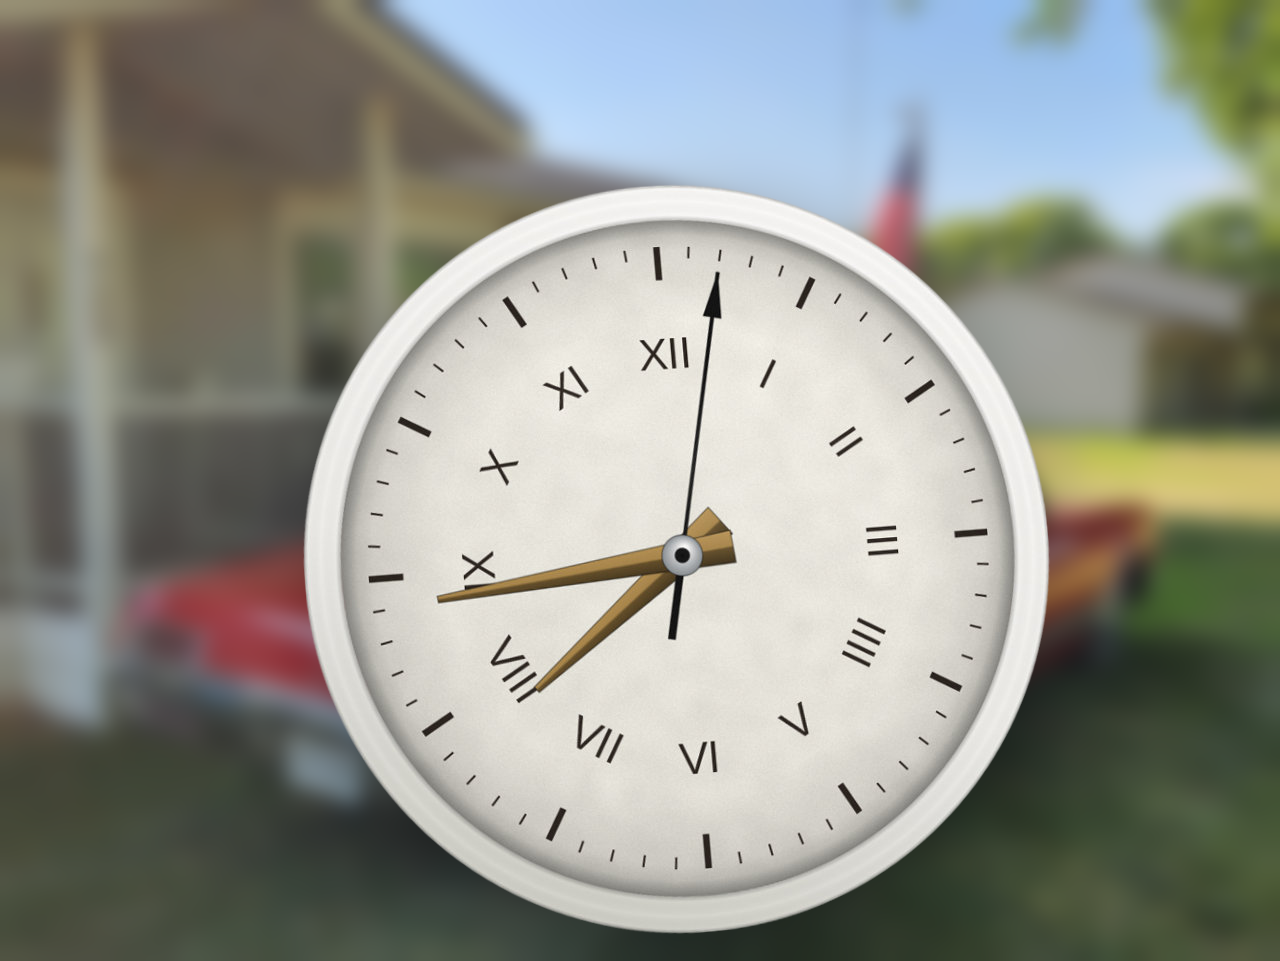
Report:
**7:44:02**
